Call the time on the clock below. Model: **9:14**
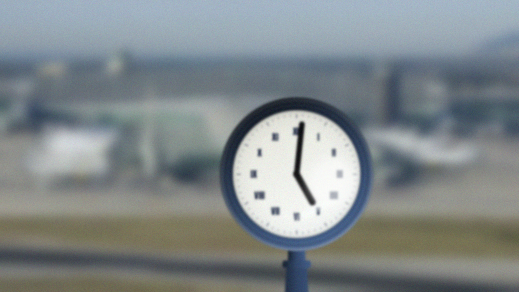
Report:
**5:01**
